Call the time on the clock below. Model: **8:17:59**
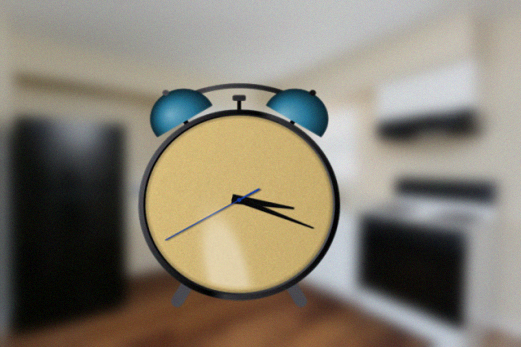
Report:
**3:18:40**
